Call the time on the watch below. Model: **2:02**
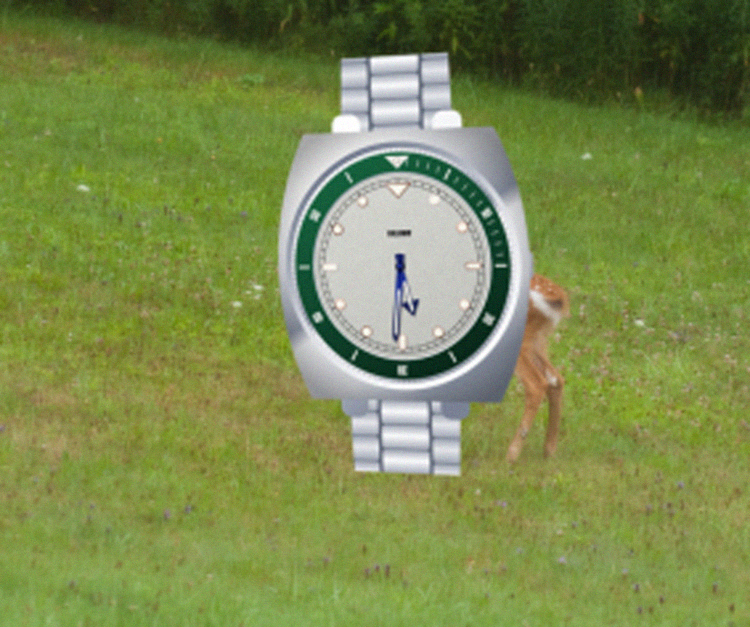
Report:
**5:31**
